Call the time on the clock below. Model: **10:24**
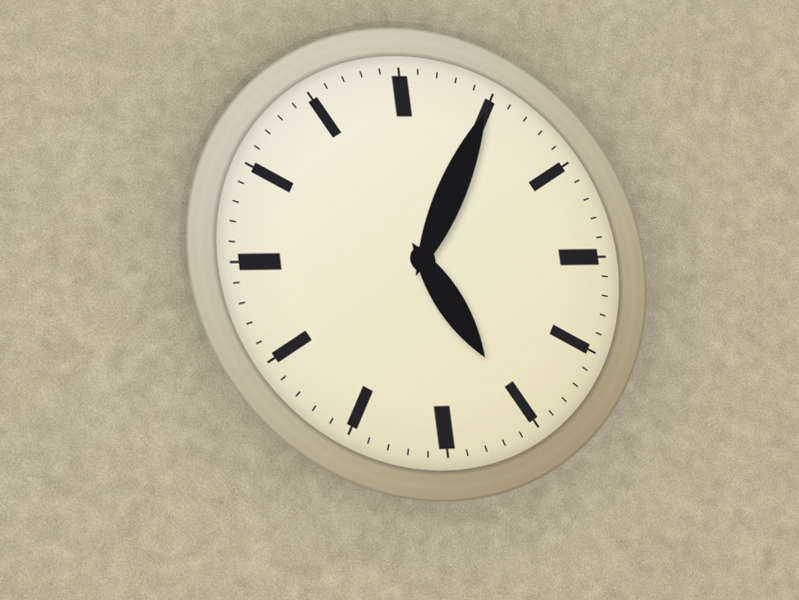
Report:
**5:05**
